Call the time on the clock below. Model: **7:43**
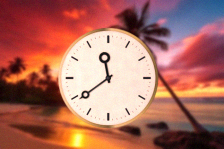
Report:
**11:39**
